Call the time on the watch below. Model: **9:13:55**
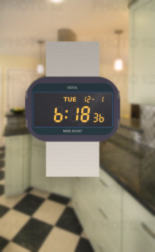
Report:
**6:18:36**
